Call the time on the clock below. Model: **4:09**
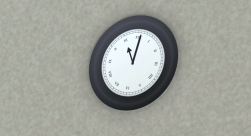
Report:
**11:01**
